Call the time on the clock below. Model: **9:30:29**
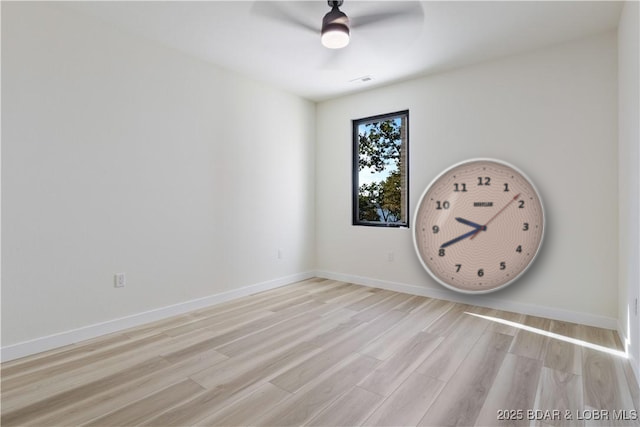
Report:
**9:41:08**
